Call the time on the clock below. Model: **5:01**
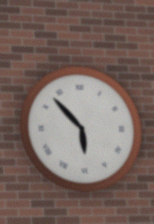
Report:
**5:53**
